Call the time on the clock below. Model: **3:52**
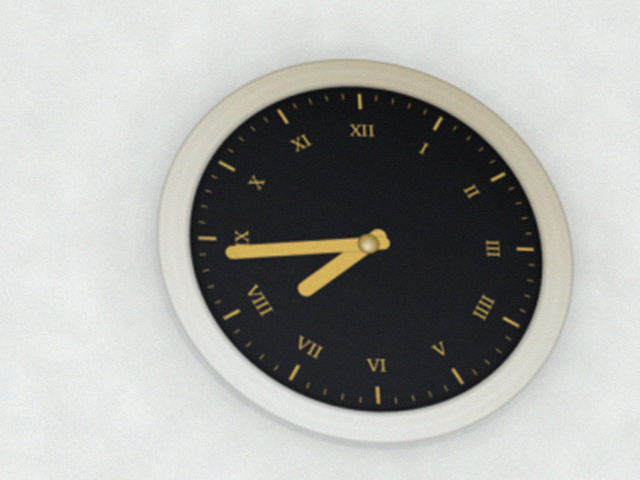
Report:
**7:44**
